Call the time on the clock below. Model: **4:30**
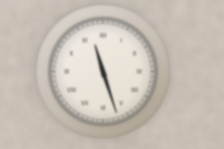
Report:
**11:27**
